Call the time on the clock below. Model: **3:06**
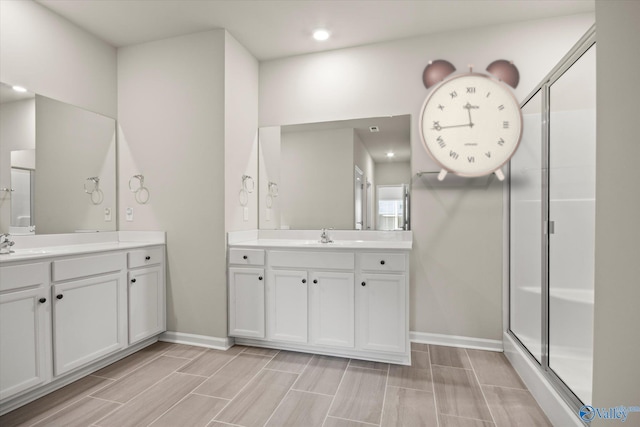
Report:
**11:44**
